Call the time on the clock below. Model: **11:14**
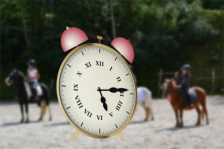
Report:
**5:14**
